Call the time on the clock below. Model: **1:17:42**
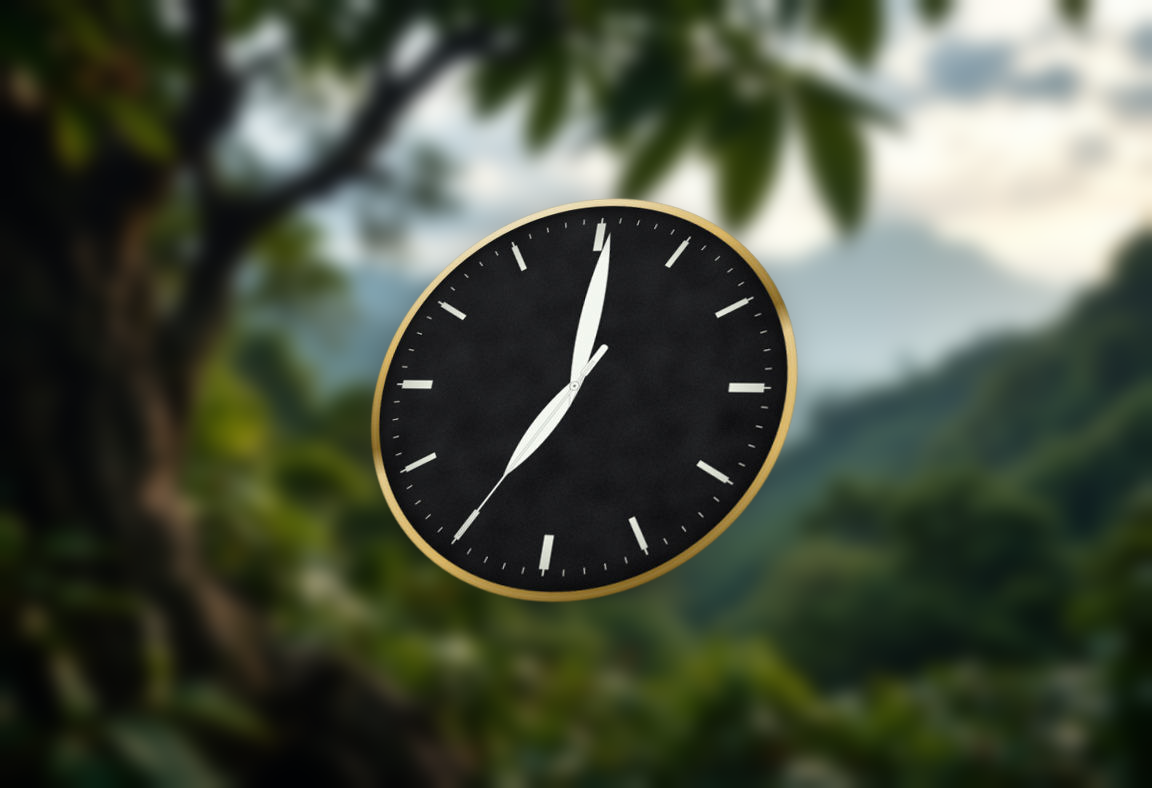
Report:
**7:00:35**
